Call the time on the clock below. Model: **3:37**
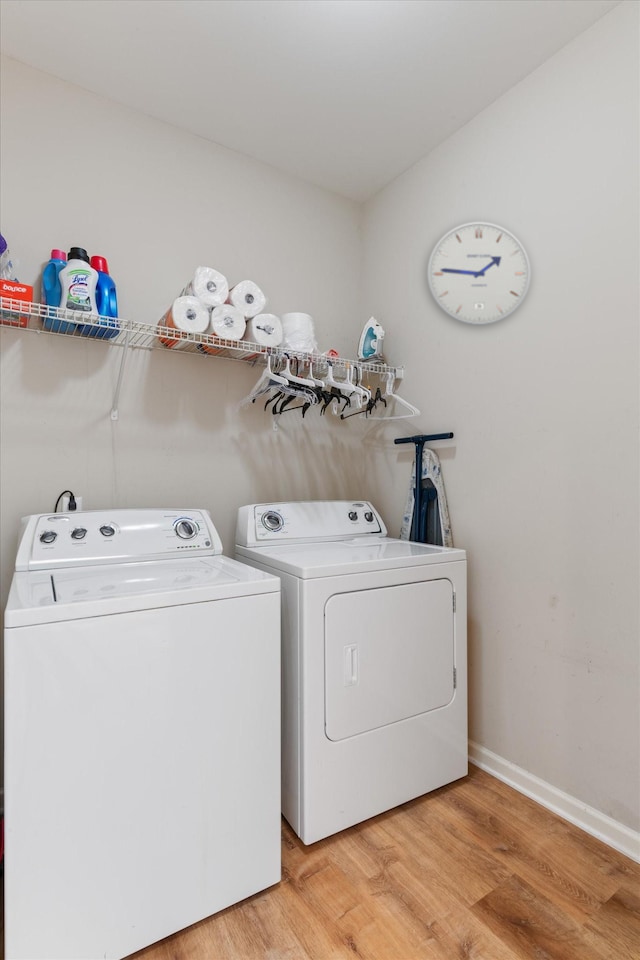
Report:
**1:46**
